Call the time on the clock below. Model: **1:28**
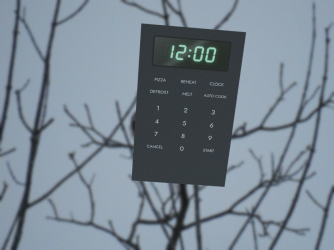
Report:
**12:00**
